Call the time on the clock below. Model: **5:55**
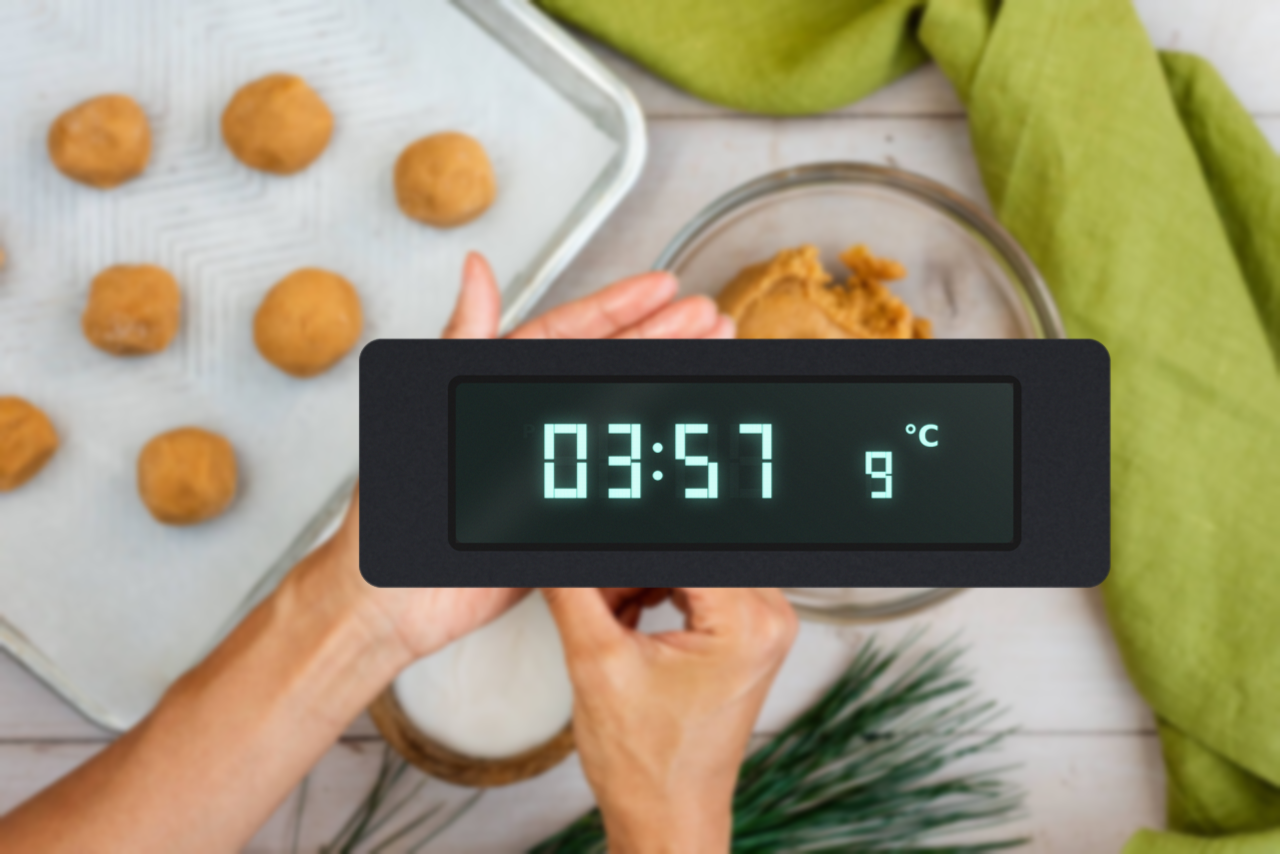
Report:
**3:57**
